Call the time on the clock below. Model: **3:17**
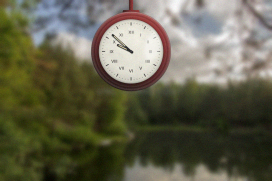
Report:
**9:52**
